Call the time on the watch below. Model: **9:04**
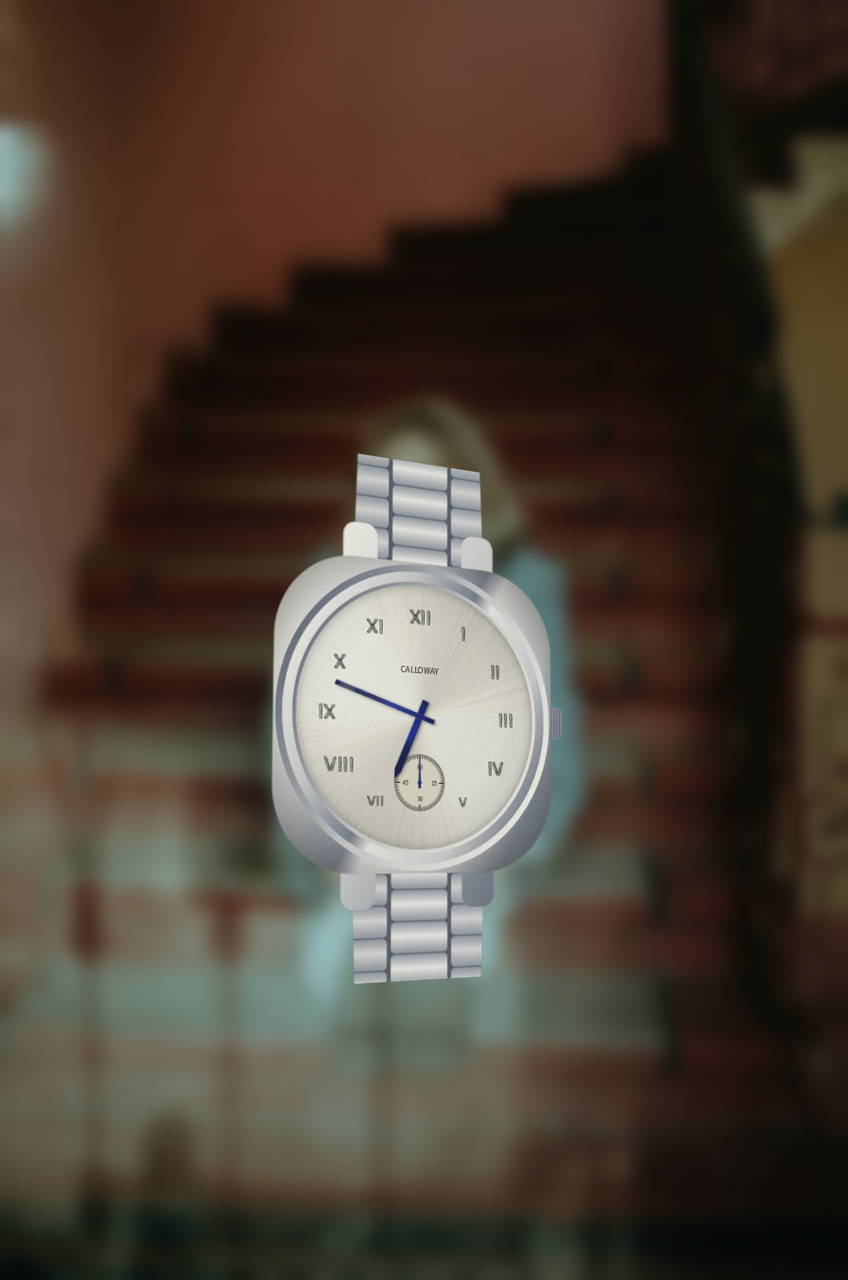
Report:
**6:48**
